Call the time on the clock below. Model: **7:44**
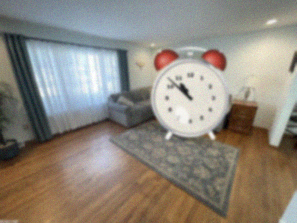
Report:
**10:52**
